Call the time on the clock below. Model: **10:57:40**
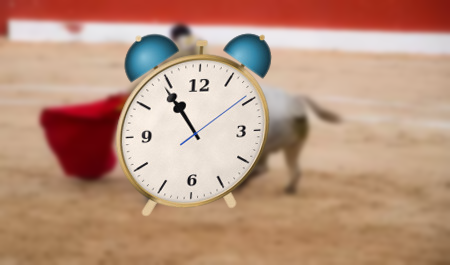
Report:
**10:54:09**
